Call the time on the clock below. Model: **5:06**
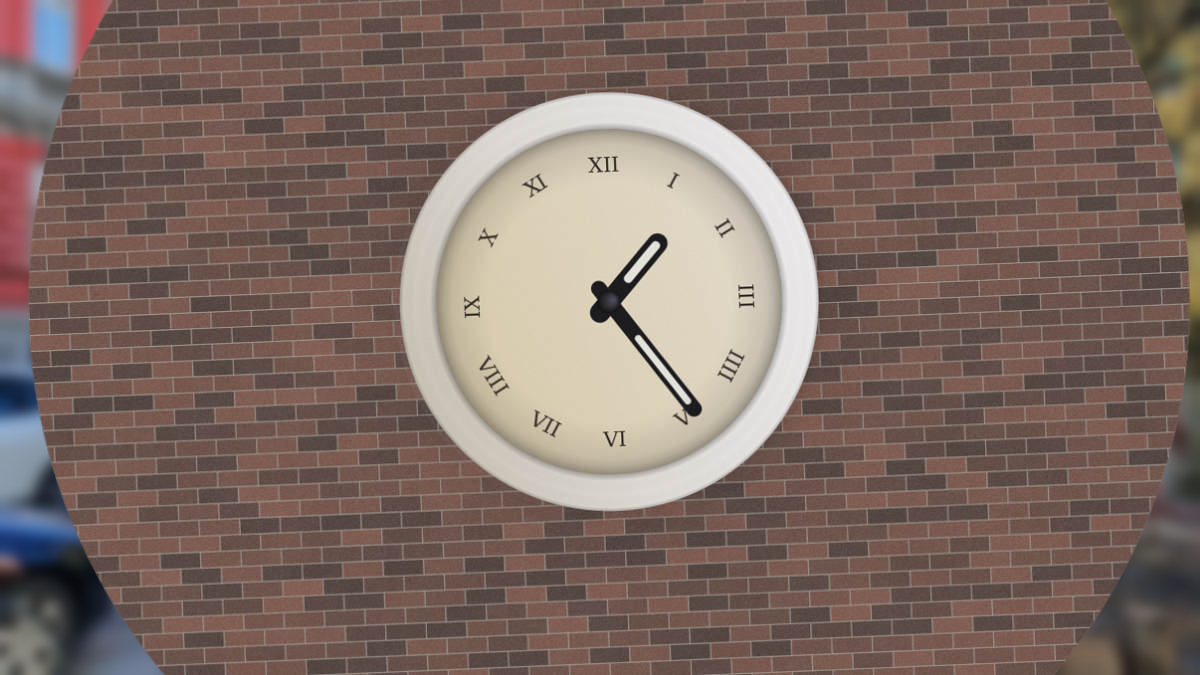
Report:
**1:24**
